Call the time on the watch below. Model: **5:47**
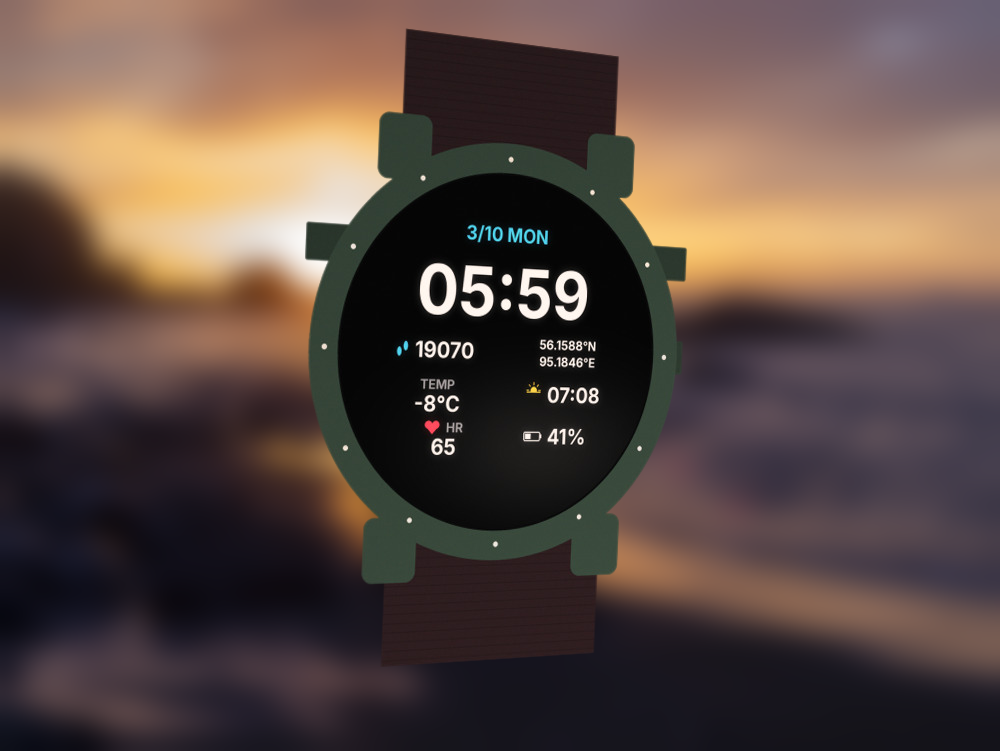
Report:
**5:59**
